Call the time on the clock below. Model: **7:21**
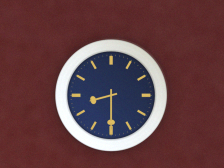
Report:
**8:30**
